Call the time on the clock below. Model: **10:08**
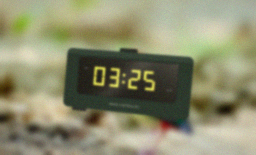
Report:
**3:25**
